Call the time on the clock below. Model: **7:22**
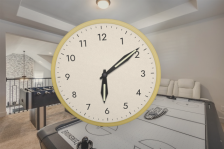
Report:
**6:09**
